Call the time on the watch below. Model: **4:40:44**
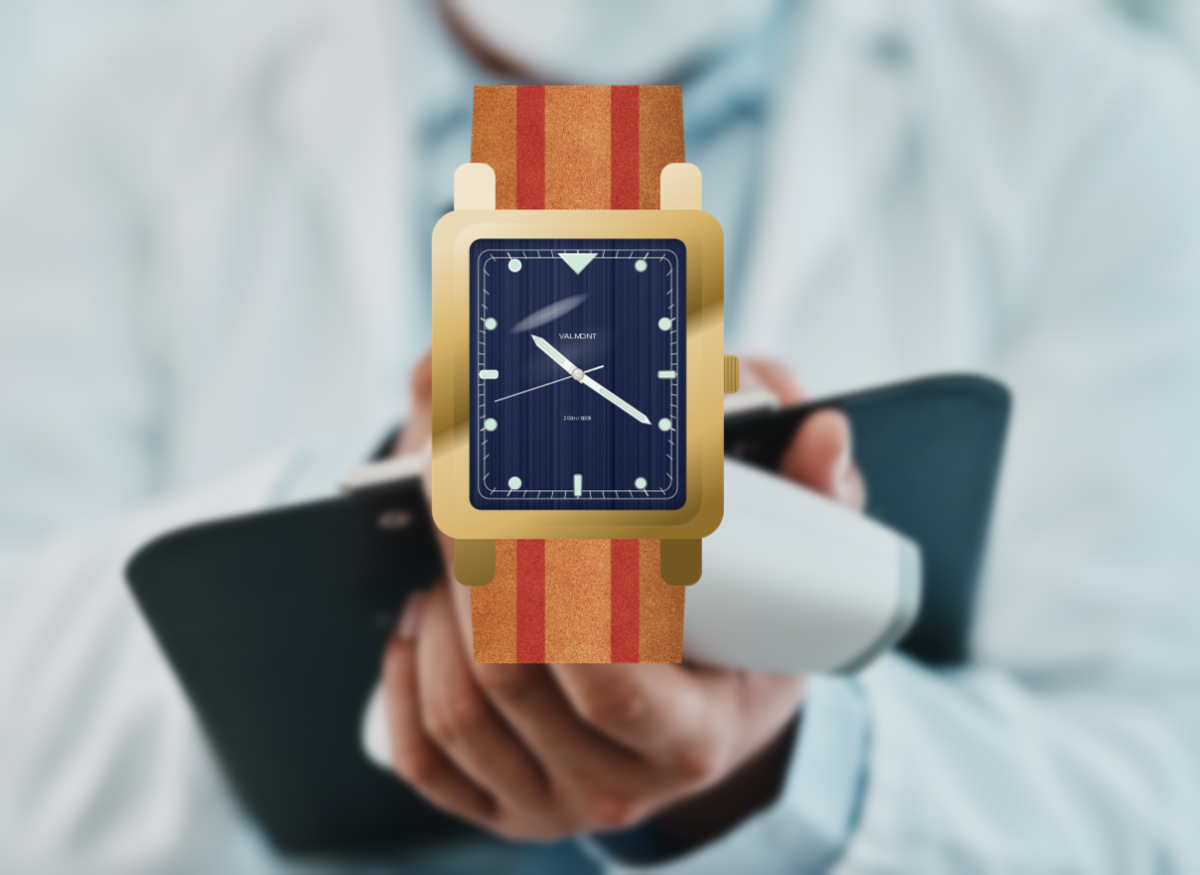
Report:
**10:20:42**
